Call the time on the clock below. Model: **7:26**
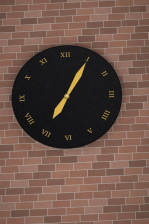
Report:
**7:05**
